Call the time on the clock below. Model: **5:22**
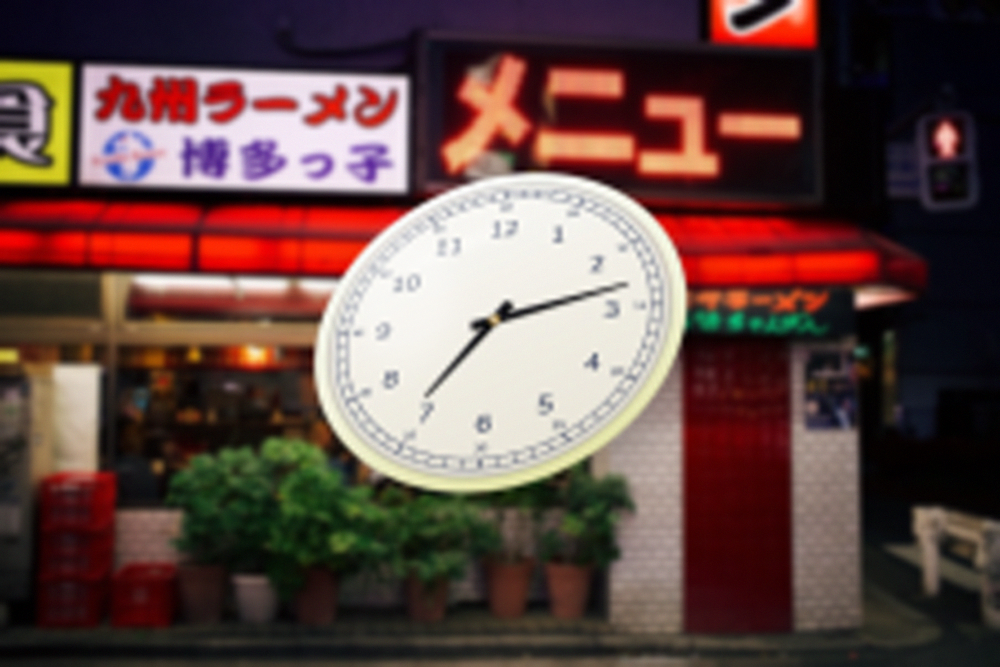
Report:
**7:13**
